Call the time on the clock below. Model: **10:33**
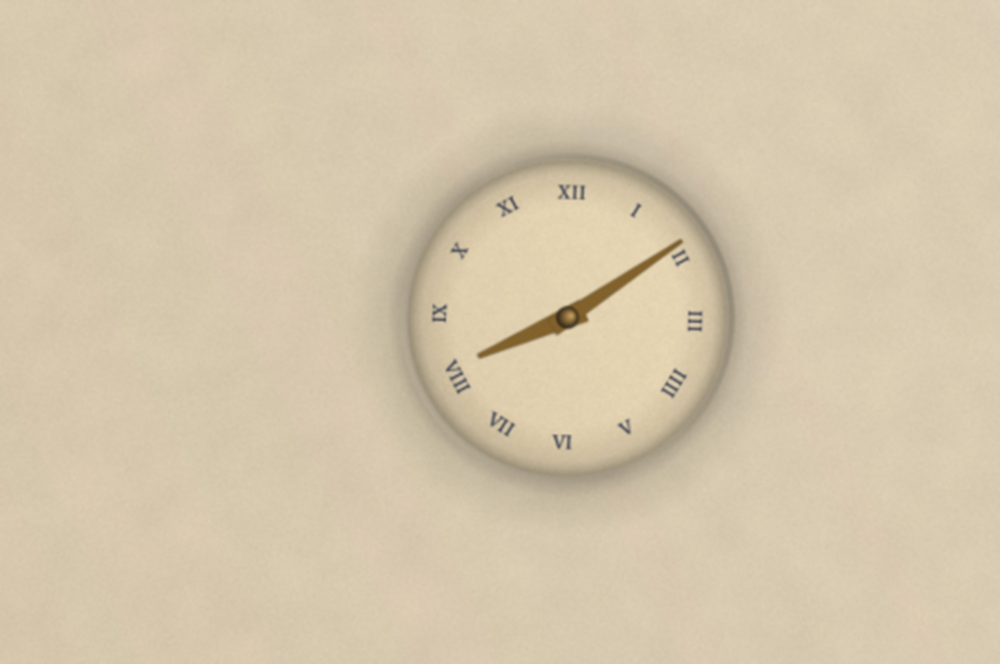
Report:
**8:09**
